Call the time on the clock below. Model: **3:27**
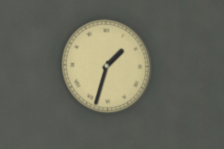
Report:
**1:33**
